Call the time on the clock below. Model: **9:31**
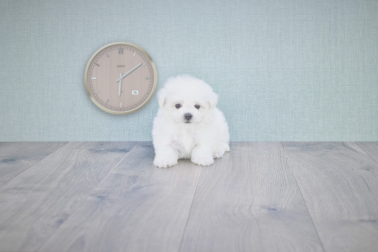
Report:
**6:09**
